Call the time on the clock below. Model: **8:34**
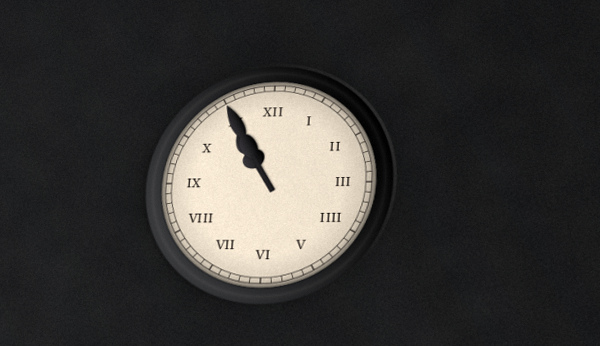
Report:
**10:55**
